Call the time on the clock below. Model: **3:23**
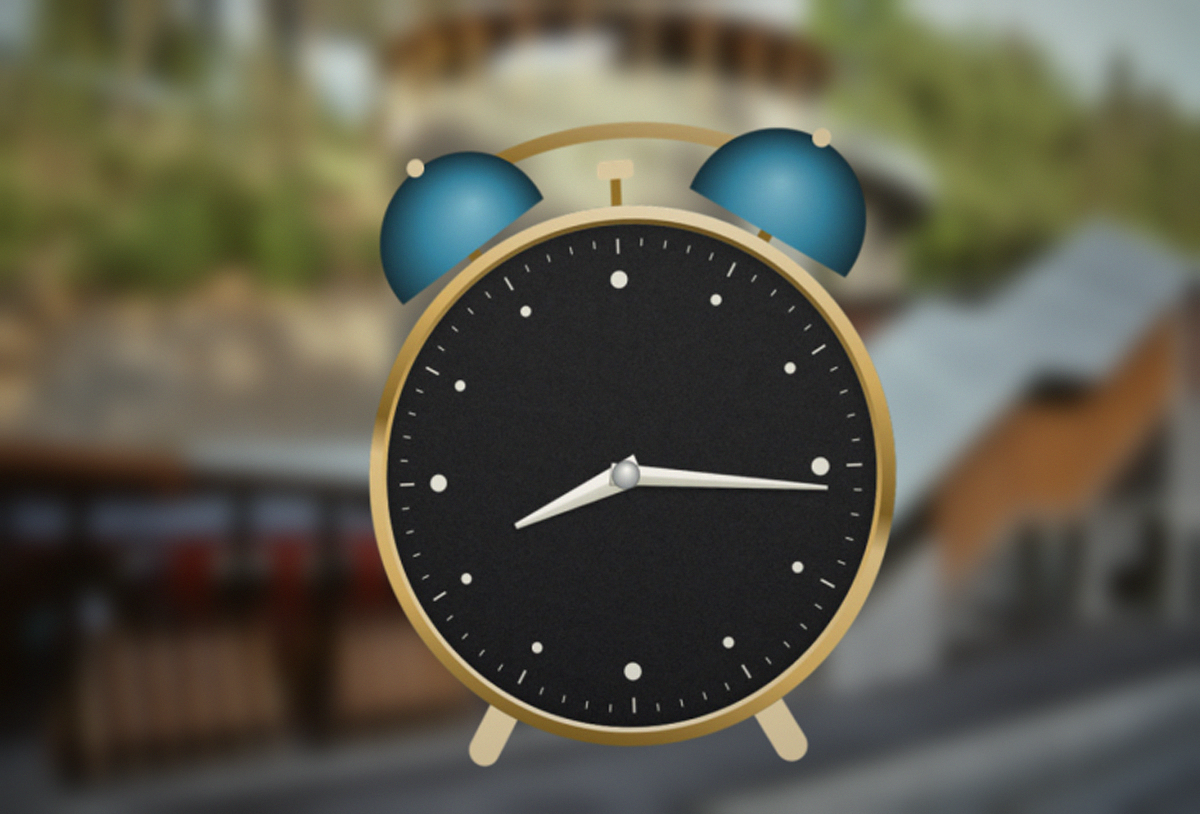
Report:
**8:16**
